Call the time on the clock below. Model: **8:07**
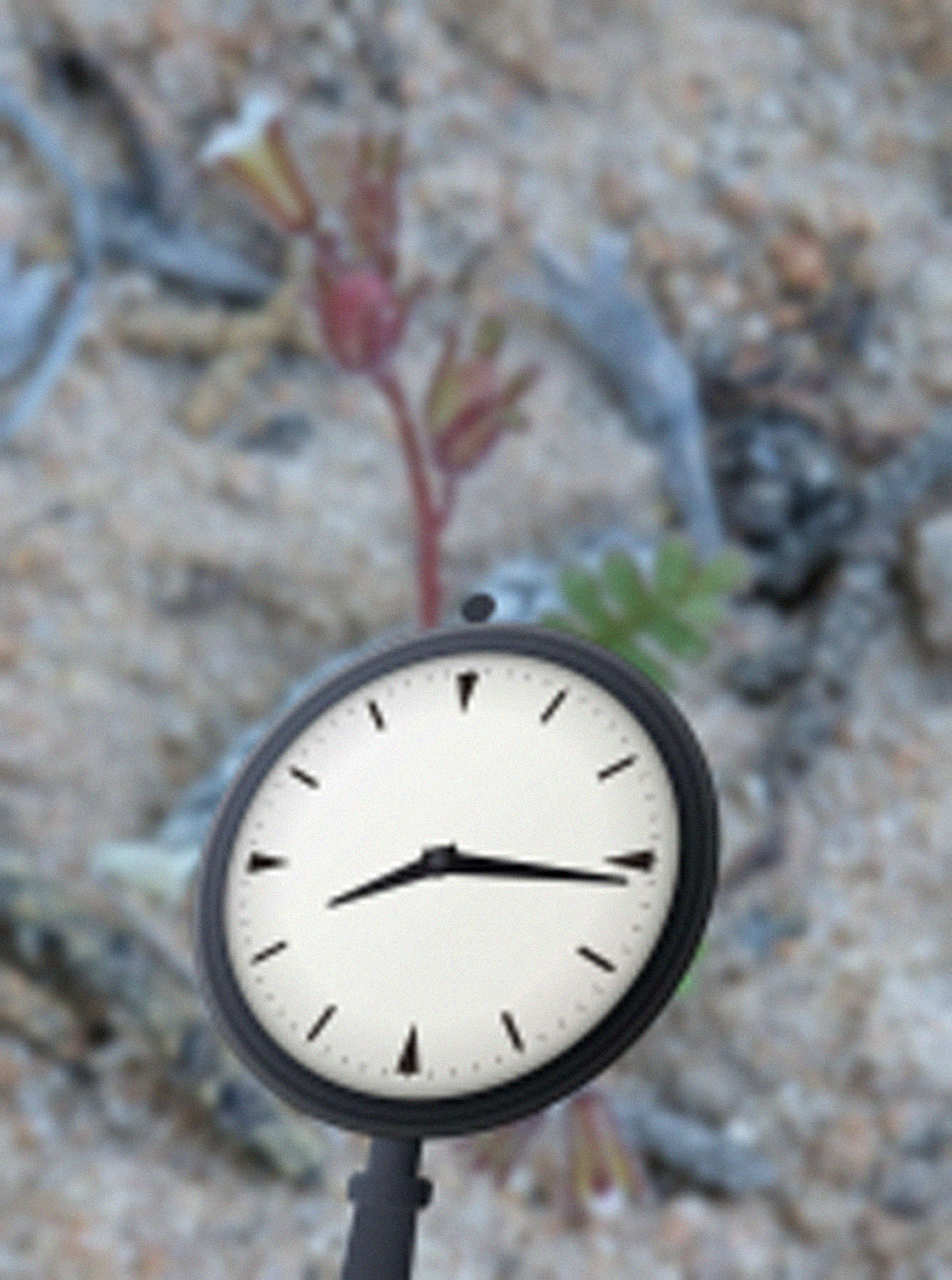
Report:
**8:16**
